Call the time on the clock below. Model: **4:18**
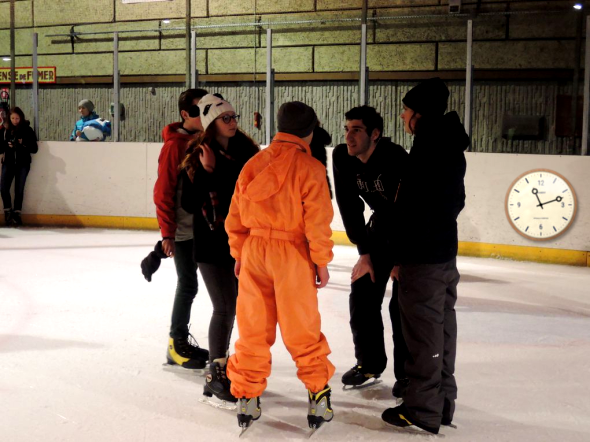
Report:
**11:12**
